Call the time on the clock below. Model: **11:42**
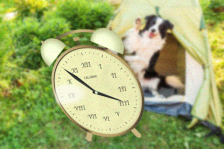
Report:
**3:53**
